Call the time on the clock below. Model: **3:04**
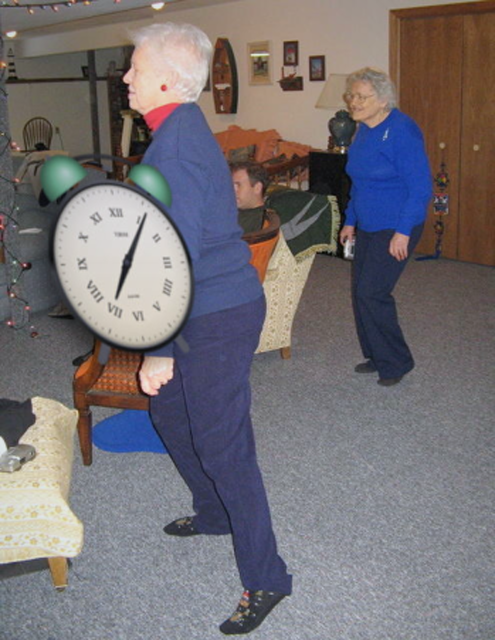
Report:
**7:06**
